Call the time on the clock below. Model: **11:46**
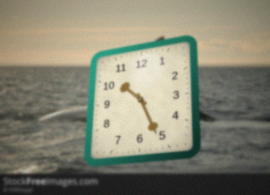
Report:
**10:26**
